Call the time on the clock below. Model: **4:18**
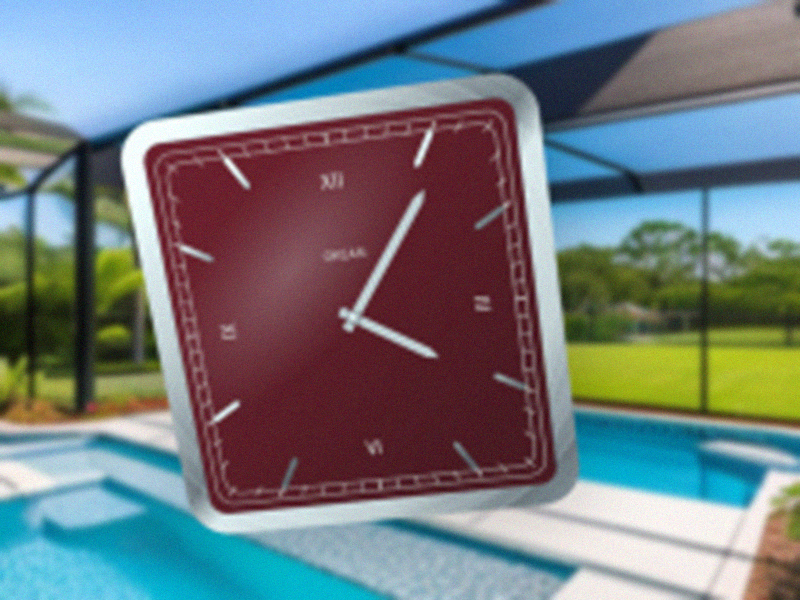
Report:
**4:06**
